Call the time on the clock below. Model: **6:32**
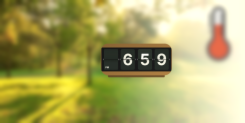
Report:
**6:59**
